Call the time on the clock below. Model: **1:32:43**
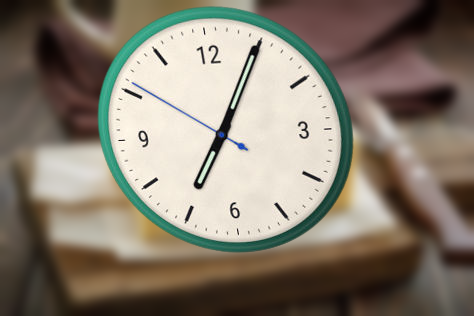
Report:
**7:04:51**
